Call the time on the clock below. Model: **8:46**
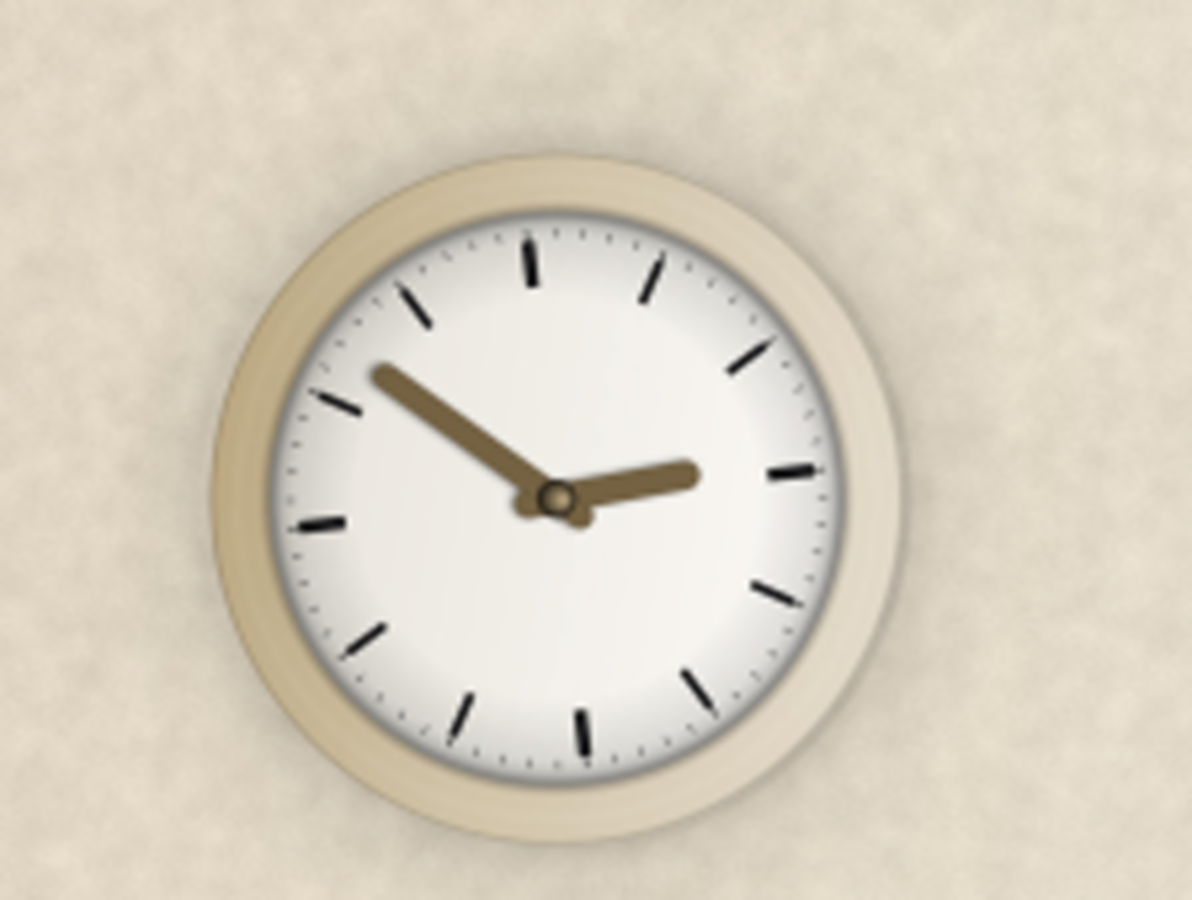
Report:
**2:52**
